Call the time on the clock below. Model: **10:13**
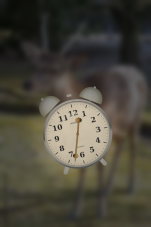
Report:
**12:33**
